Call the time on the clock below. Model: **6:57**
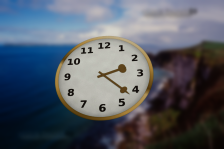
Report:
**2:22**
